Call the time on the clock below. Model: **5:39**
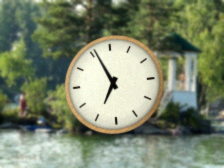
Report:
**6:56**
